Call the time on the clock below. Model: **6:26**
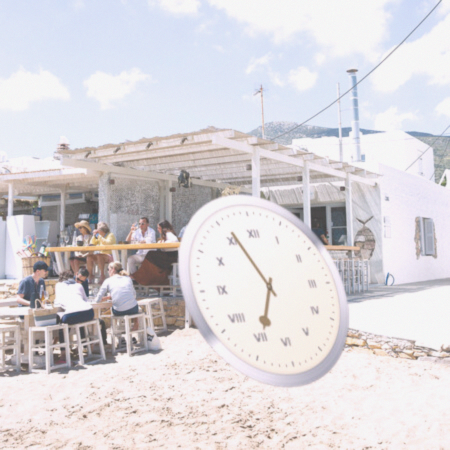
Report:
**6:56**
